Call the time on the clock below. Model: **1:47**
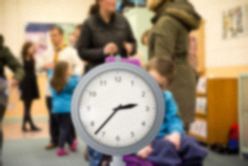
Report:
**2:37**
